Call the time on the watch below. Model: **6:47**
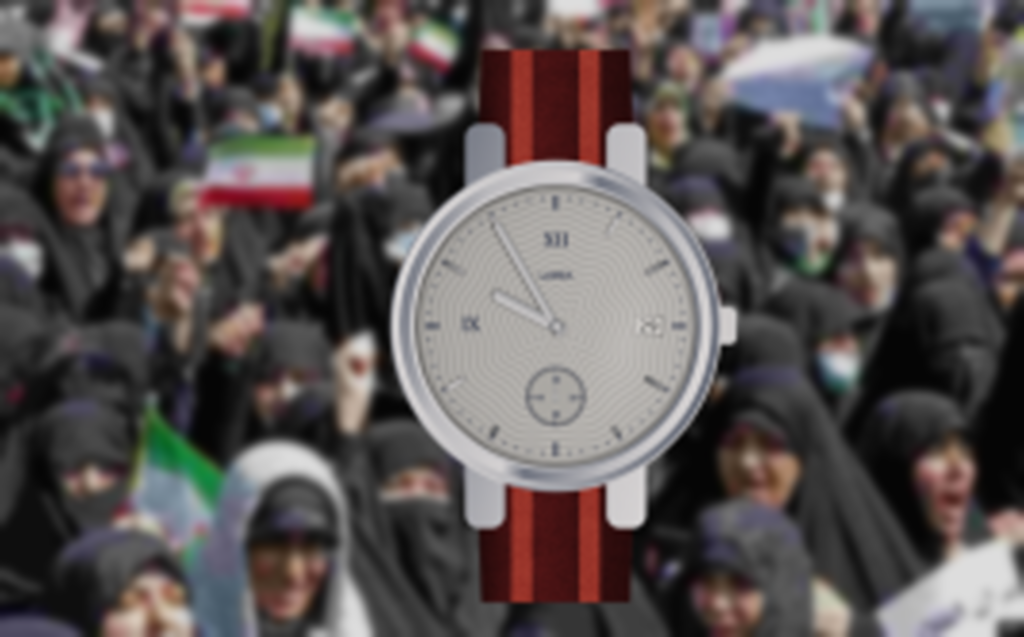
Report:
**9:55**
